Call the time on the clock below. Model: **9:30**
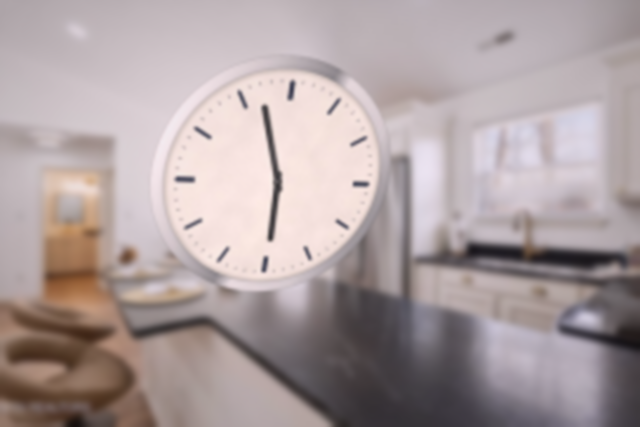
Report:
**5:57**
